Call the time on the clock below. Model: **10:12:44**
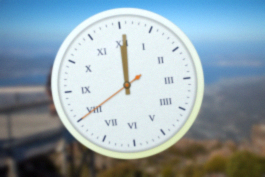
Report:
**12:00:40**
